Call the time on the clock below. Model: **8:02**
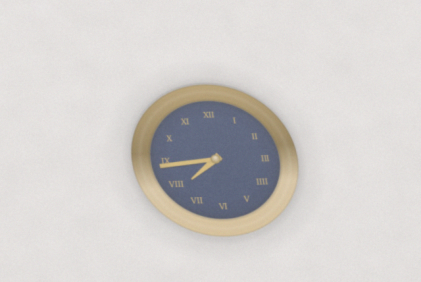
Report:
**7:44**
